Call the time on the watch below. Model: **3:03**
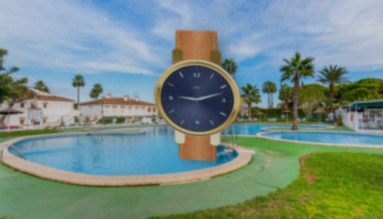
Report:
**9:12**
